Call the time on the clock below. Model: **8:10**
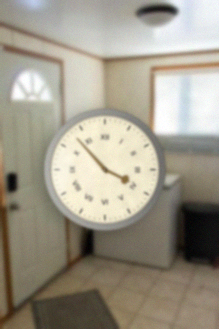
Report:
**3:53**
